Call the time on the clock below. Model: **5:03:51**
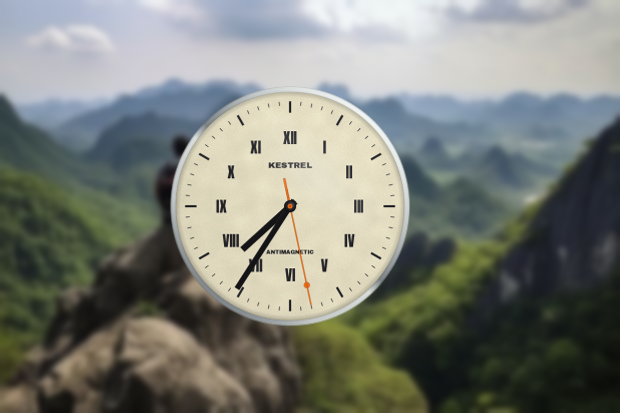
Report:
**7:35:28**
